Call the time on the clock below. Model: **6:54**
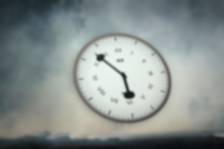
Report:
**5:53**
